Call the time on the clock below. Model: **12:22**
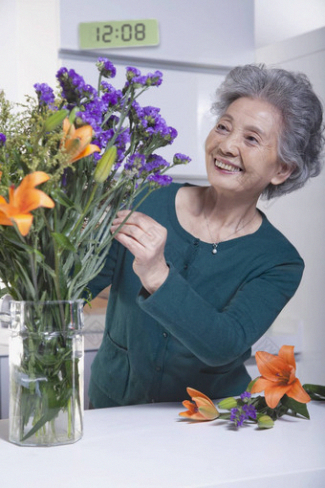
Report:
**12:08**
